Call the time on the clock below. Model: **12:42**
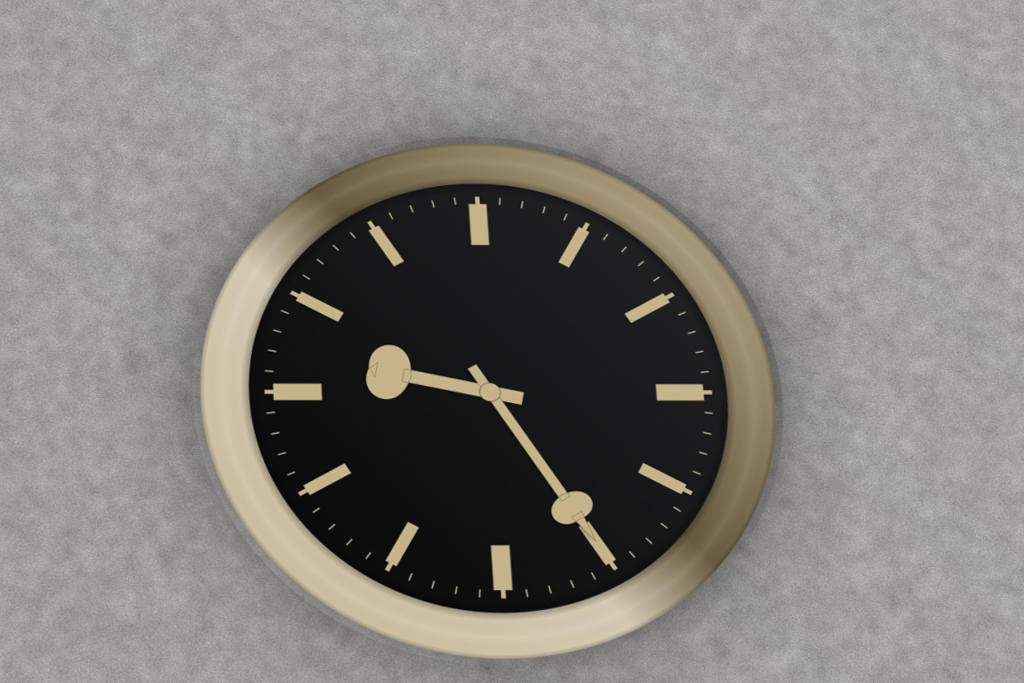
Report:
**9:25**
